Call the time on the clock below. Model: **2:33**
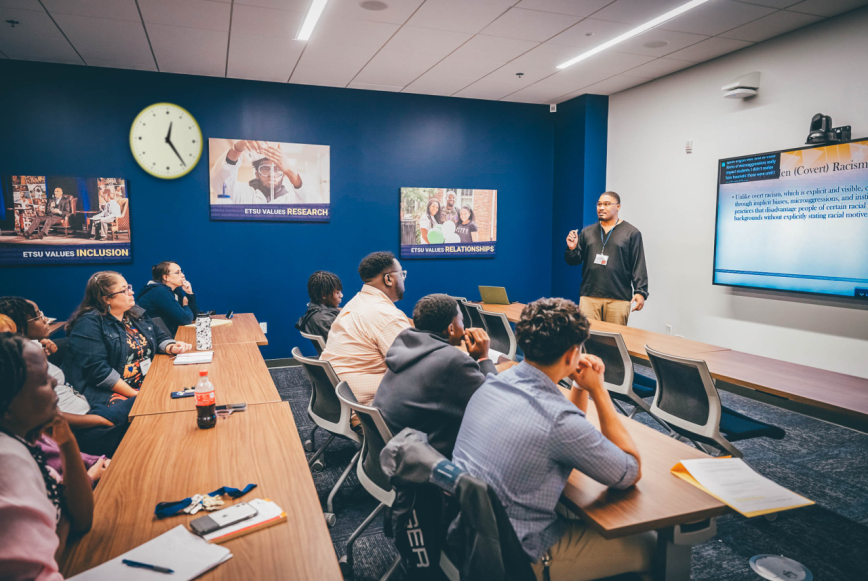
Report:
**12:24**
